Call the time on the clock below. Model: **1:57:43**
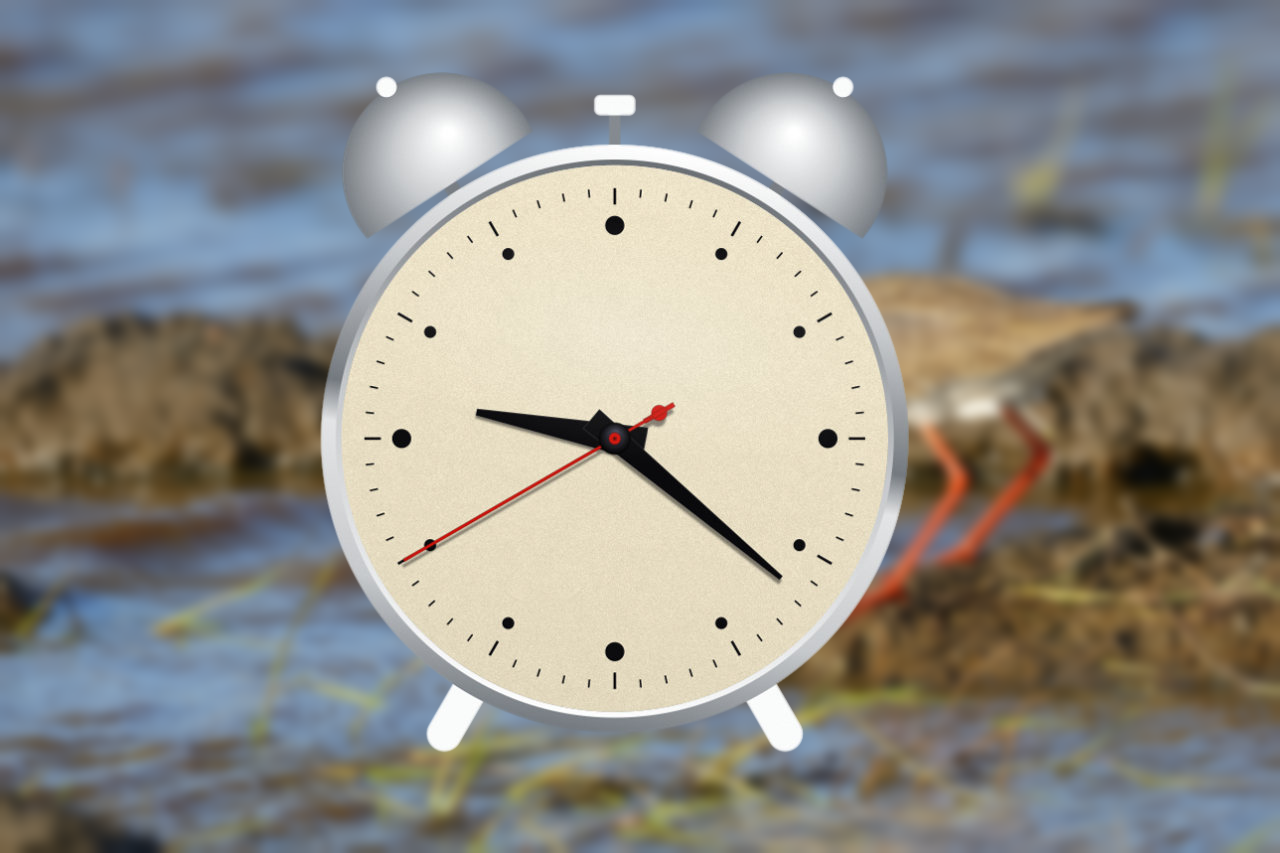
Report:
**9:21:40**
